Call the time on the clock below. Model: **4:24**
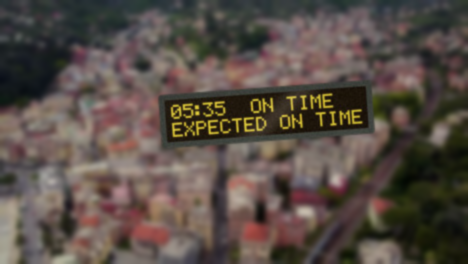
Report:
**5:35**
